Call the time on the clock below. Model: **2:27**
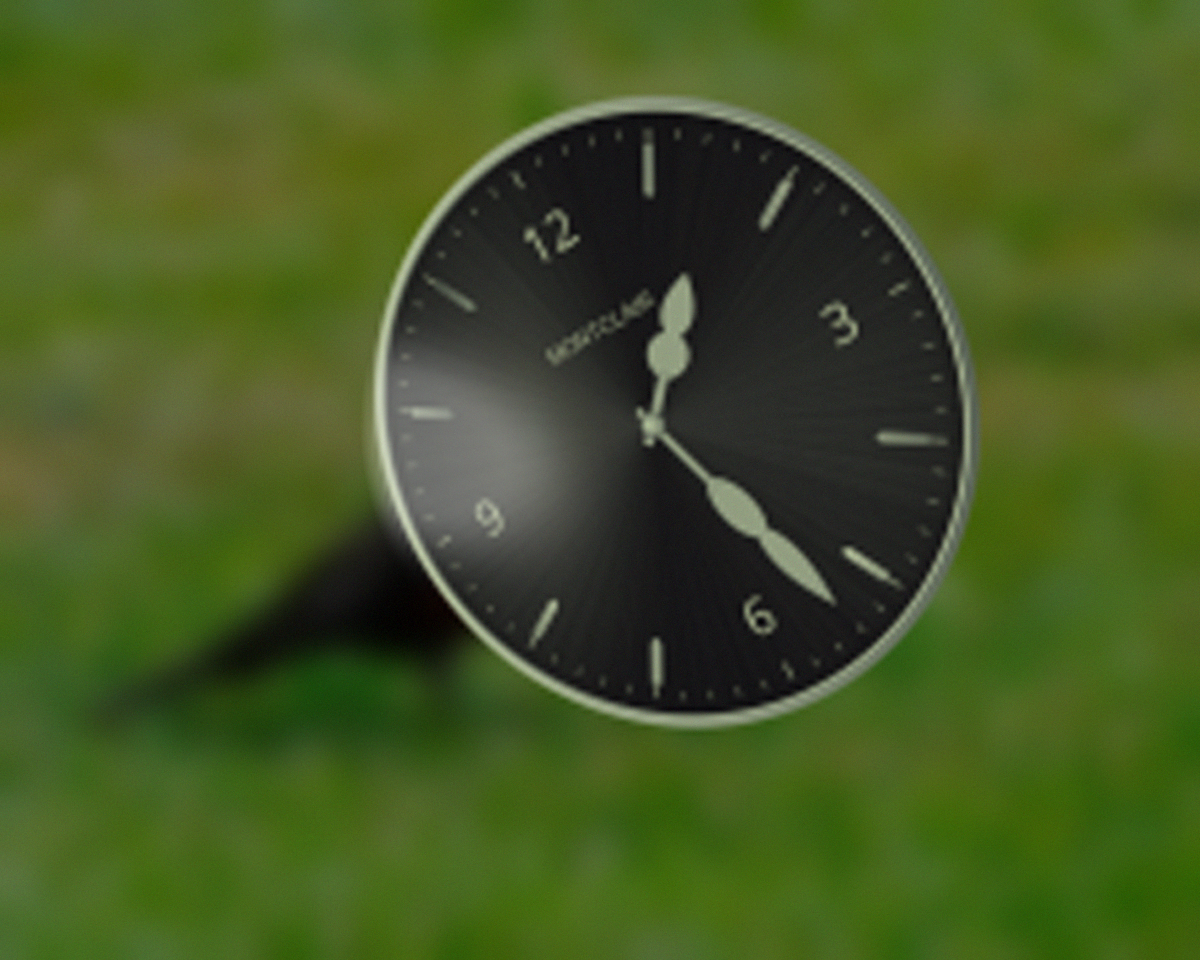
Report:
**1:27**
